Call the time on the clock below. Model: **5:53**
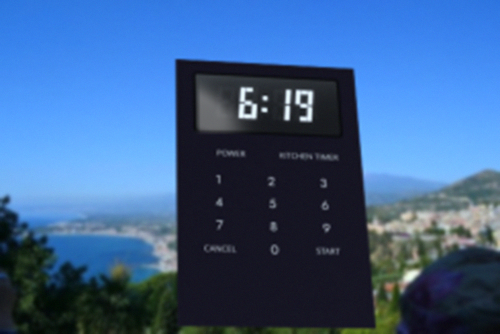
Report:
**6:19**
